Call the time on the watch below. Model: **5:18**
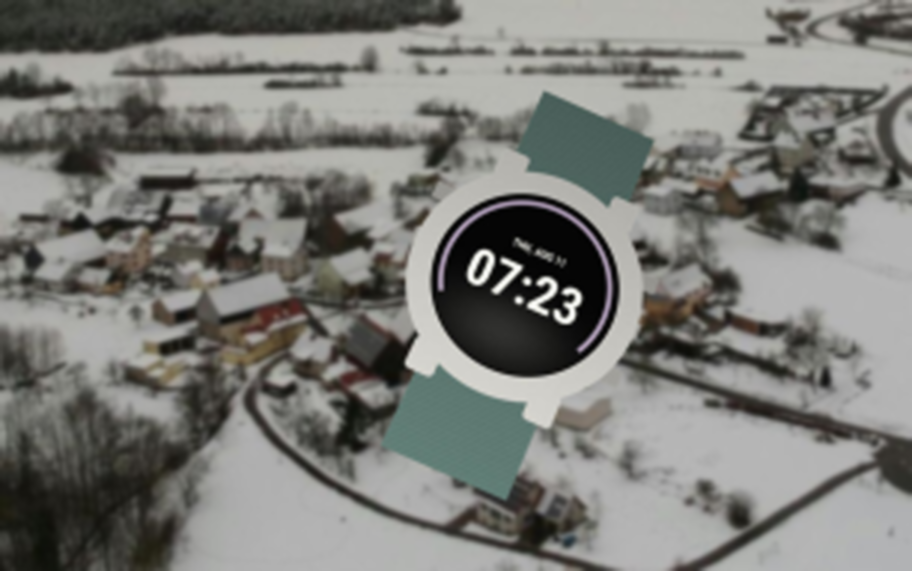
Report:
**7:23**
